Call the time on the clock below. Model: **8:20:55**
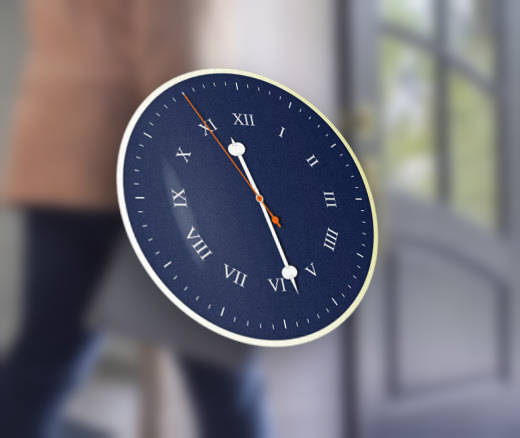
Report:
**11:27:55**
